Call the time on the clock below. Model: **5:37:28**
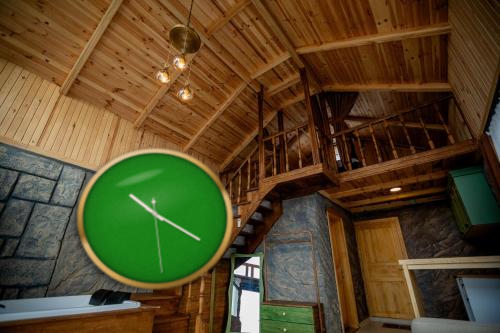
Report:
**10:20:29**
